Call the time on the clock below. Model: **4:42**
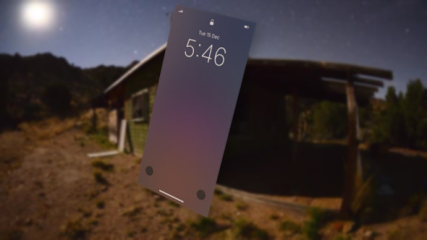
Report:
**5:46**
